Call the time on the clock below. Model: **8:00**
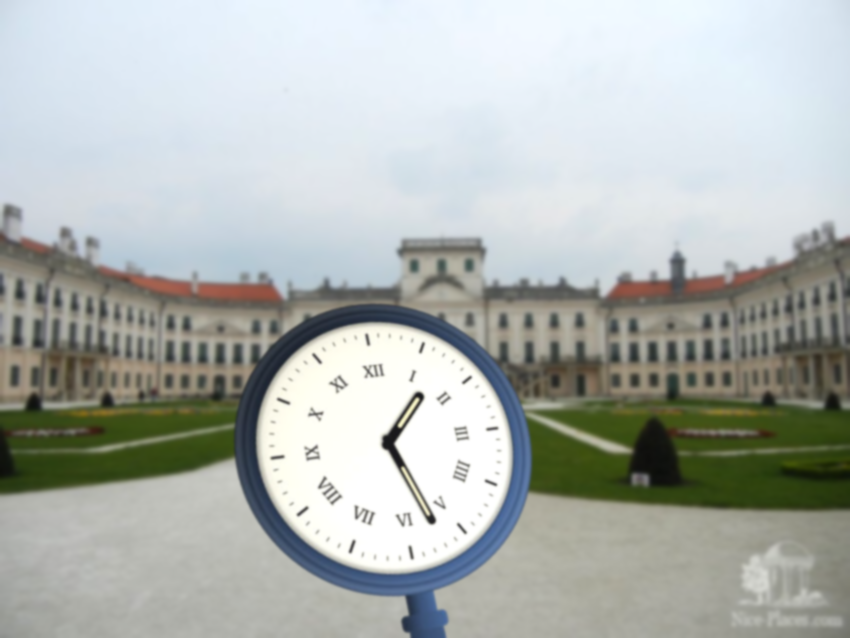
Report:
**1:27**
